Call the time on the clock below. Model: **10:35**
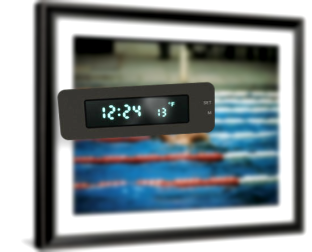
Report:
**12:24**
